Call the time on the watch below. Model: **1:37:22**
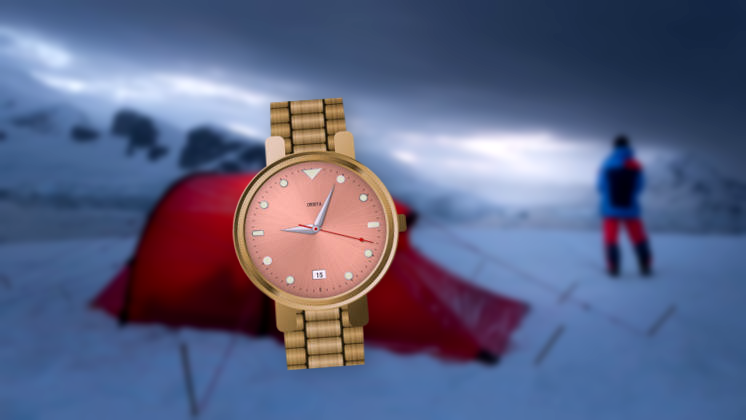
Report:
**9:04:18**
